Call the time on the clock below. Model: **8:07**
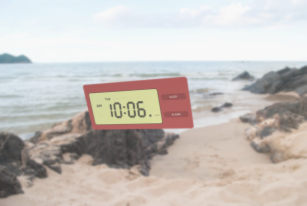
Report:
**10:06**
